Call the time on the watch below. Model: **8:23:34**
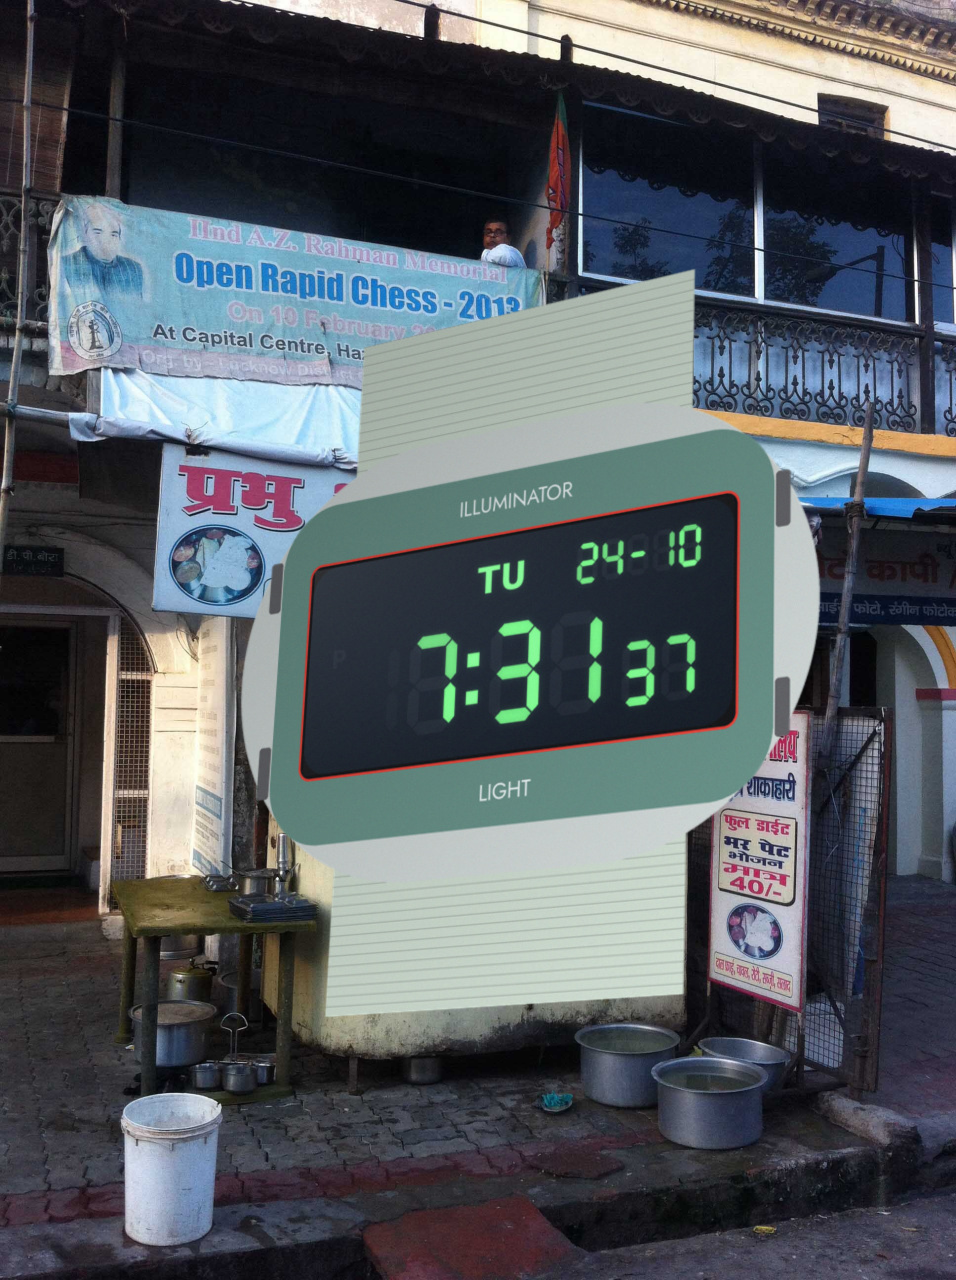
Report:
**7:31:37**
